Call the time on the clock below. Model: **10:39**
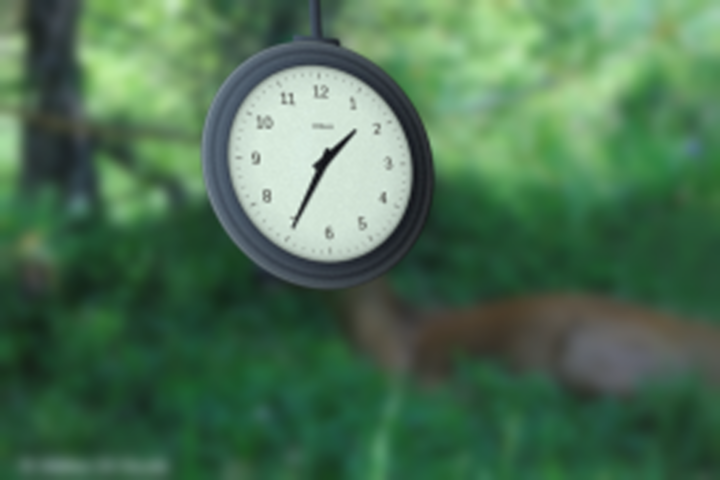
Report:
**1:35**
